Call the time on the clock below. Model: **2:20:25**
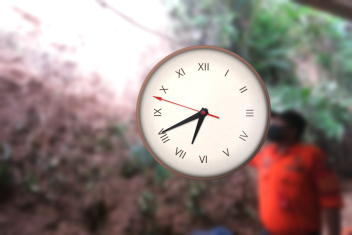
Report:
**6:40:48**
